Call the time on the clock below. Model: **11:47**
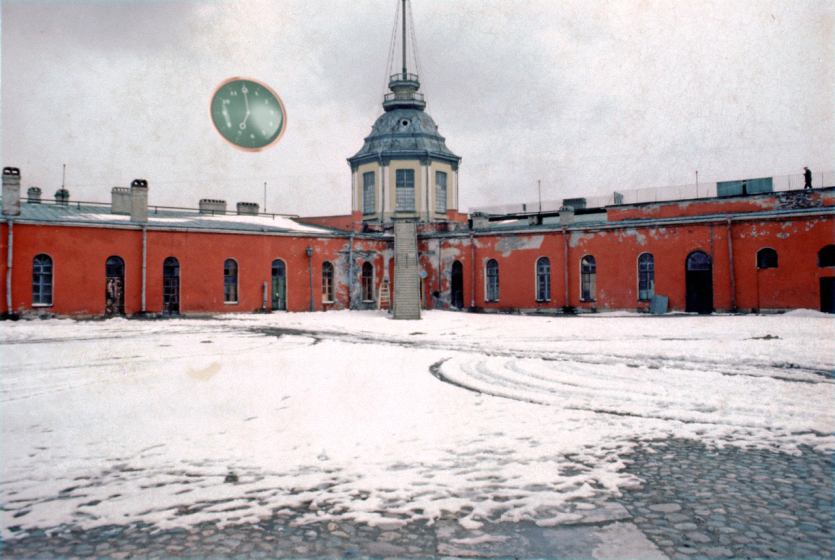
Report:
**7:00**
